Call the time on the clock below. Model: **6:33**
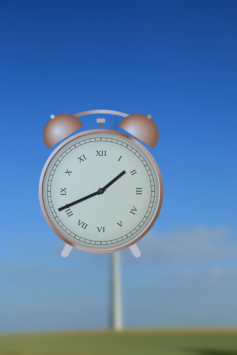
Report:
**1:41**
